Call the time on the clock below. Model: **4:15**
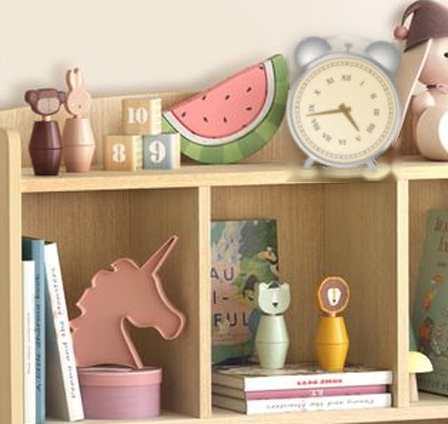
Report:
**4:43**
